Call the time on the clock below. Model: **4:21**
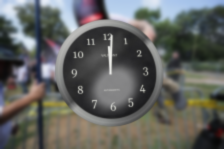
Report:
**12:01**
